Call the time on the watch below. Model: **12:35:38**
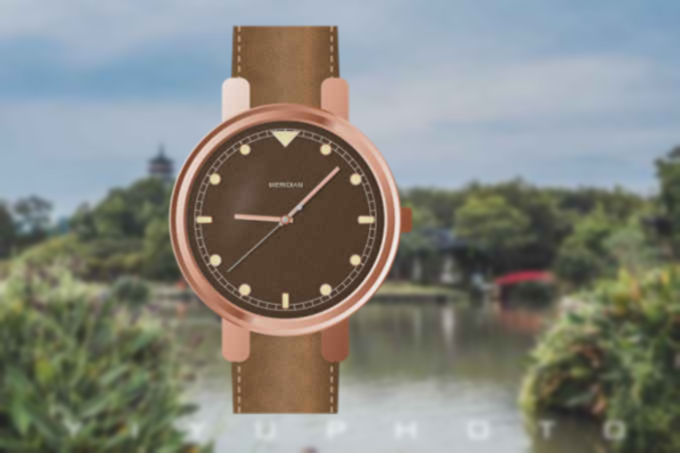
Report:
**9:07:38**
